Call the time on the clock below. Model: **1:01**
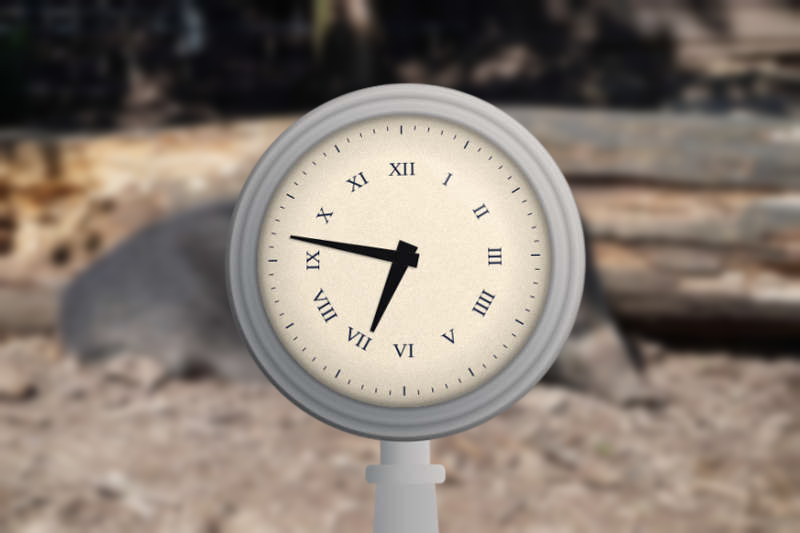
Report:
**6:47**
